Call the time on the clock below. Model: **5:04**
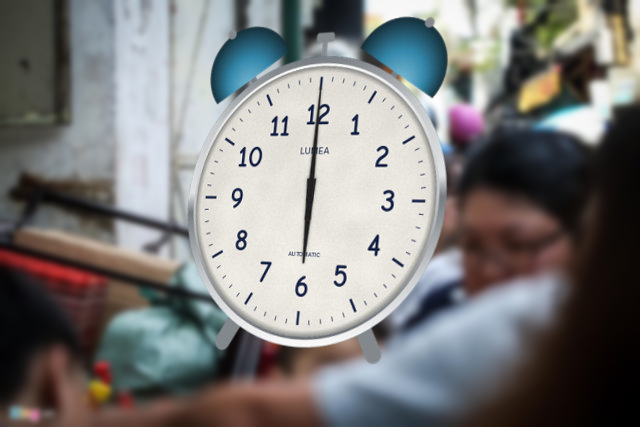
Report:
**6:00**
